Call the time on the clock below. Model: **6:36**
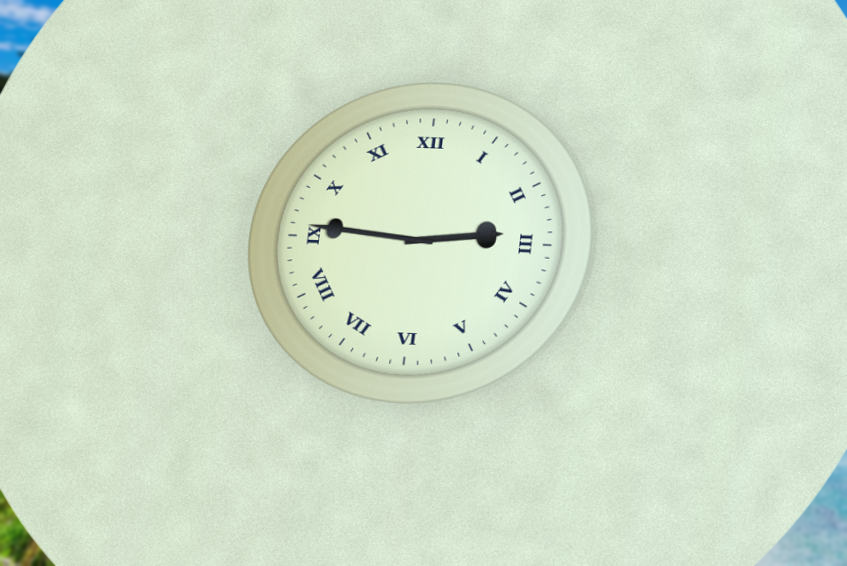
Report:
**2:46**
